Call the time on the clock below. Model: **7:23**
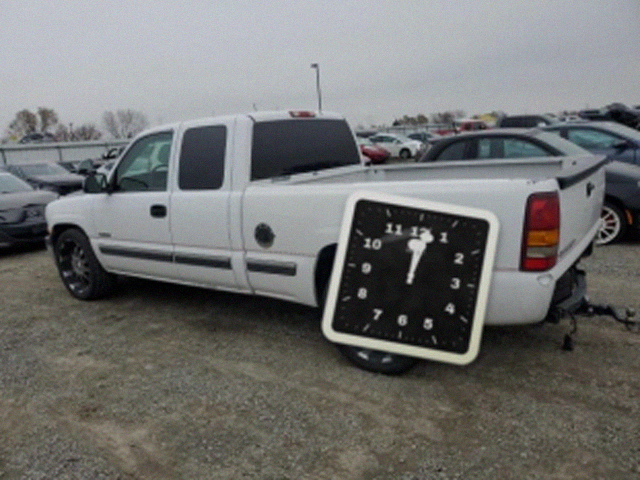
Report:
**12:02**
